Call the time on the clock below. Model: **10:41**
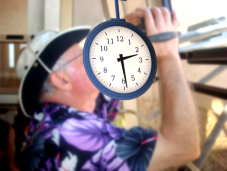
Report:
**2:29**
